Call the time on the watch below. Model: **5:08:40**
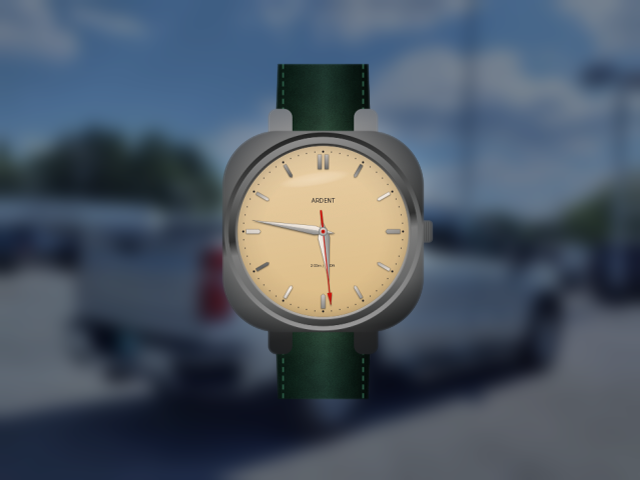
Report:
**5:46:29**
